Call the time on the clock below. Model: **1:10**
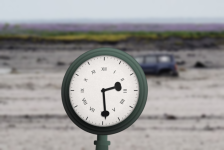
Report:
**2:29**
